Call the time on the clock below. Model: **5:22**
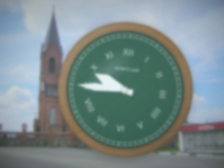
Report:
**9:45**
